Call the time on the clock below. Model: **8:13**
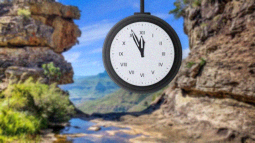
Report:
**11:56**
